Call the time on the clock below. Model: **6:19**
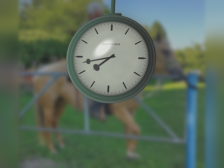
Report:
**7:43**
